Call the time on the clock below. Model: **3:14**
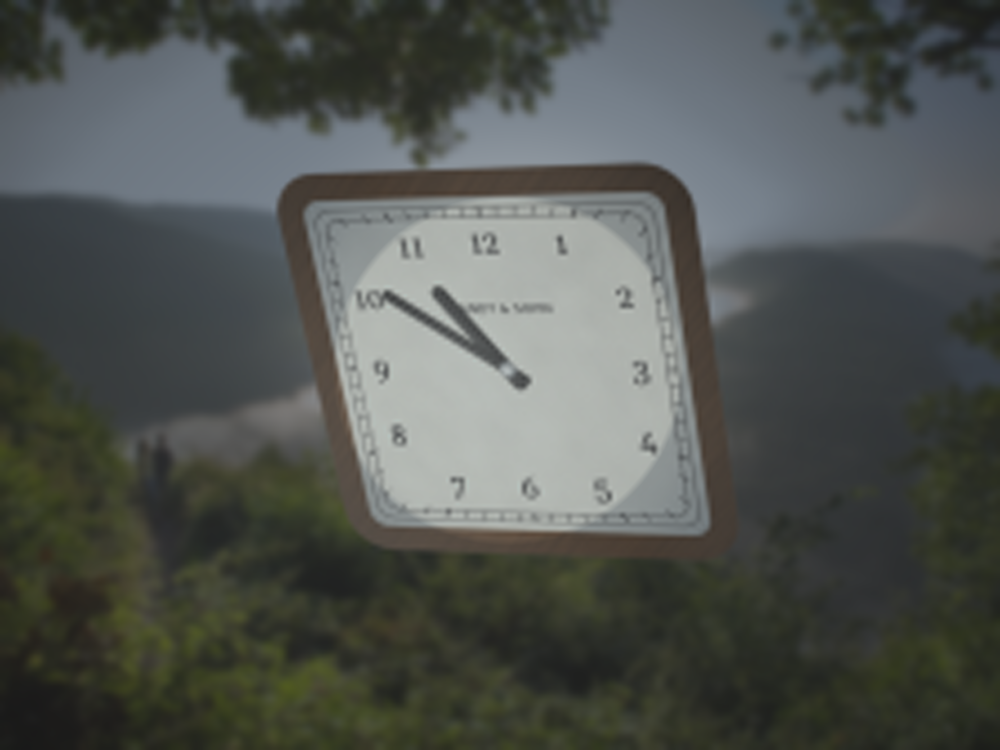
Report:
**10:51**
